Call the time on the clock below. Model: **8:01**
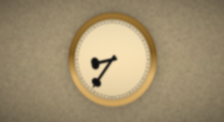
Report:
**8:36**
